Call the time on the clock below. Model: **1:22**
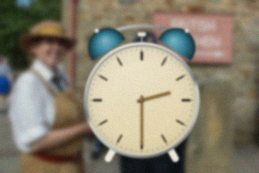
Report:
**2:30**
